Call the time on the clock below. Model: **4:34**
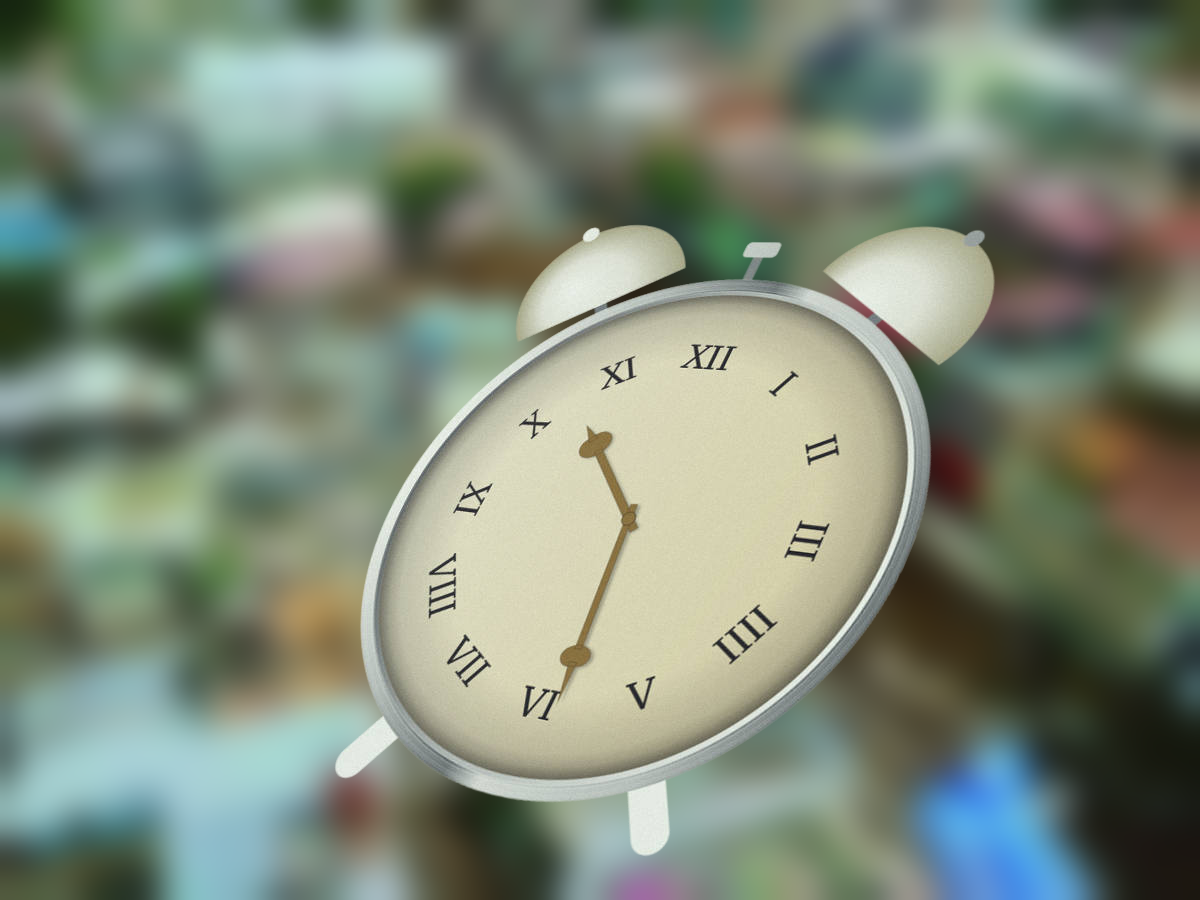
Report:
**10:29**
